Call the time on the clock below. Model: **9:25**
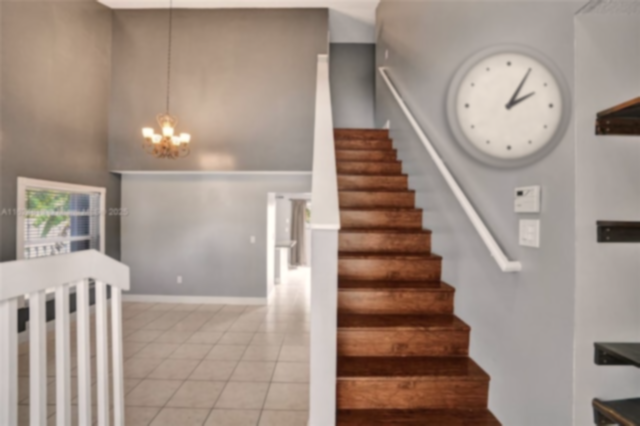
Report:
**2:05**
